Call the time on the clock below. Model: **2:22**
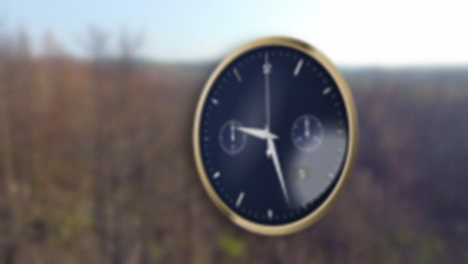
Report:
**9:27**
